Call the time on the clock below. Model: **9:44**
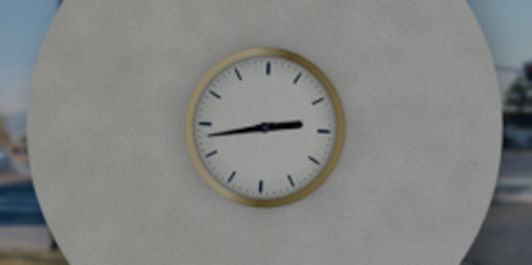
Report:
**2:43**
